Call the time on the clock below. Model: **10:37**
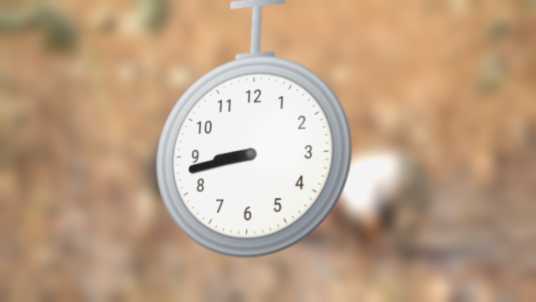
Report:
**8:43**
